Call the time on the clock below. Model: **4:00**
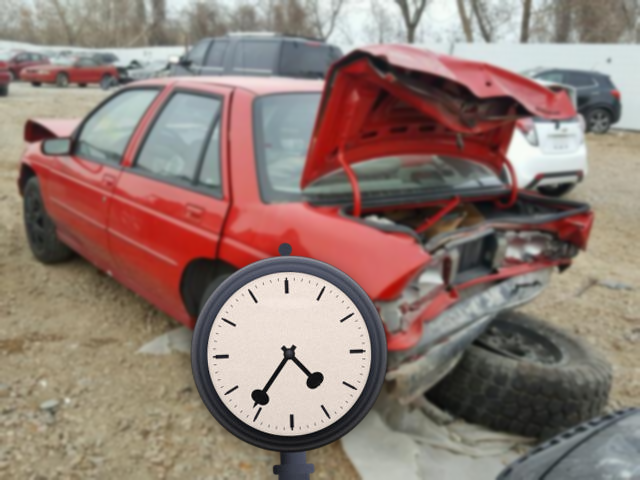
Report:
**4:36**
